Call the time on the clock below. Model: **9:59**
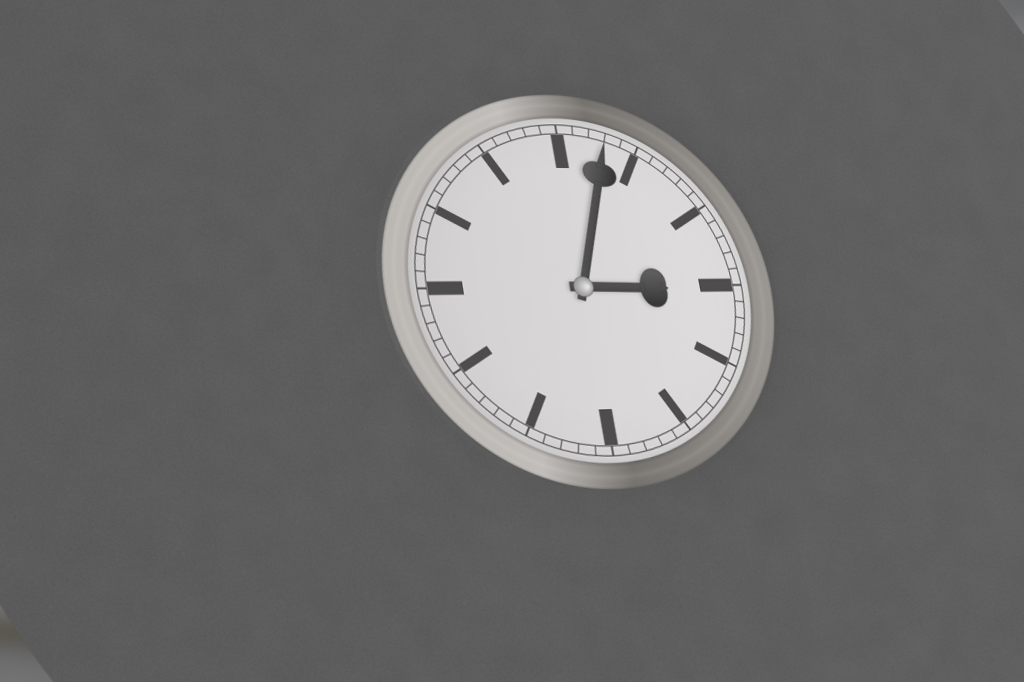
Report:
**3:03**
